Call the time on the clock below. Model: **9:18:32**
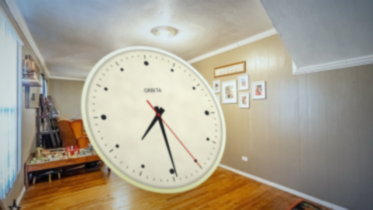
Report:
**7:29:25**
